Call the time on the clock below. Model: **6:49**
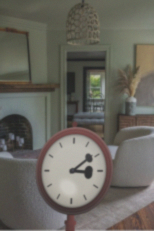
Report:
**3:09**
